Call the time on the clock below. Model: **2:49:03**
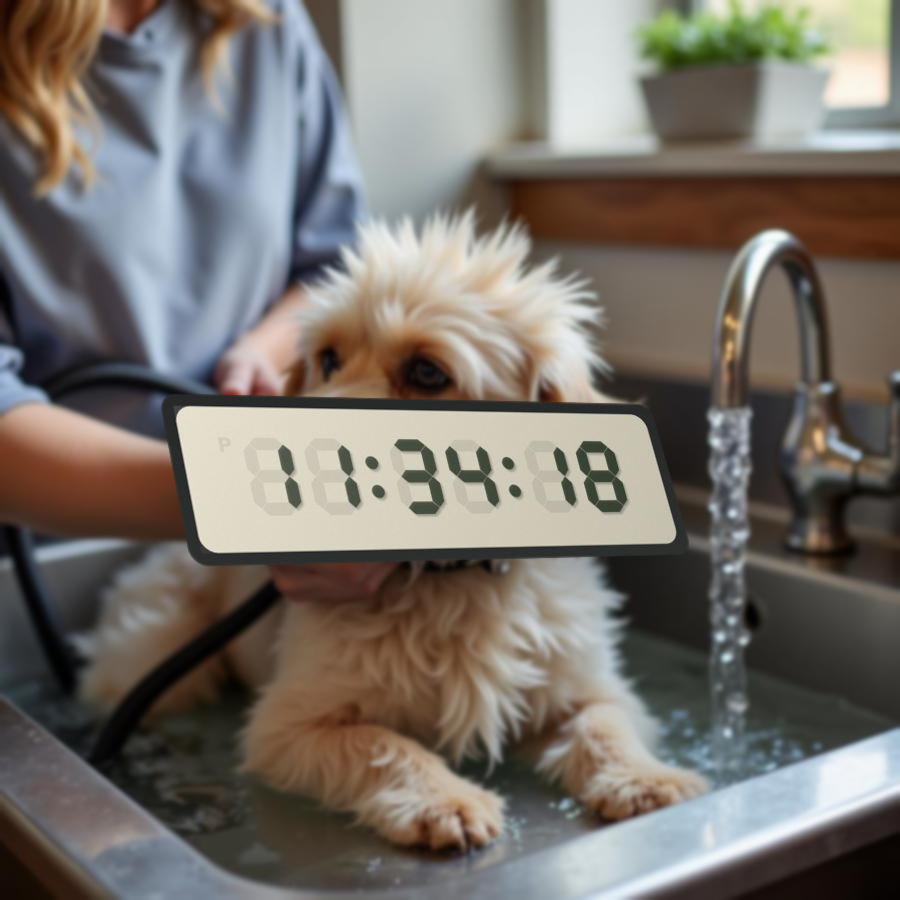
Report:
**11:34:18**
